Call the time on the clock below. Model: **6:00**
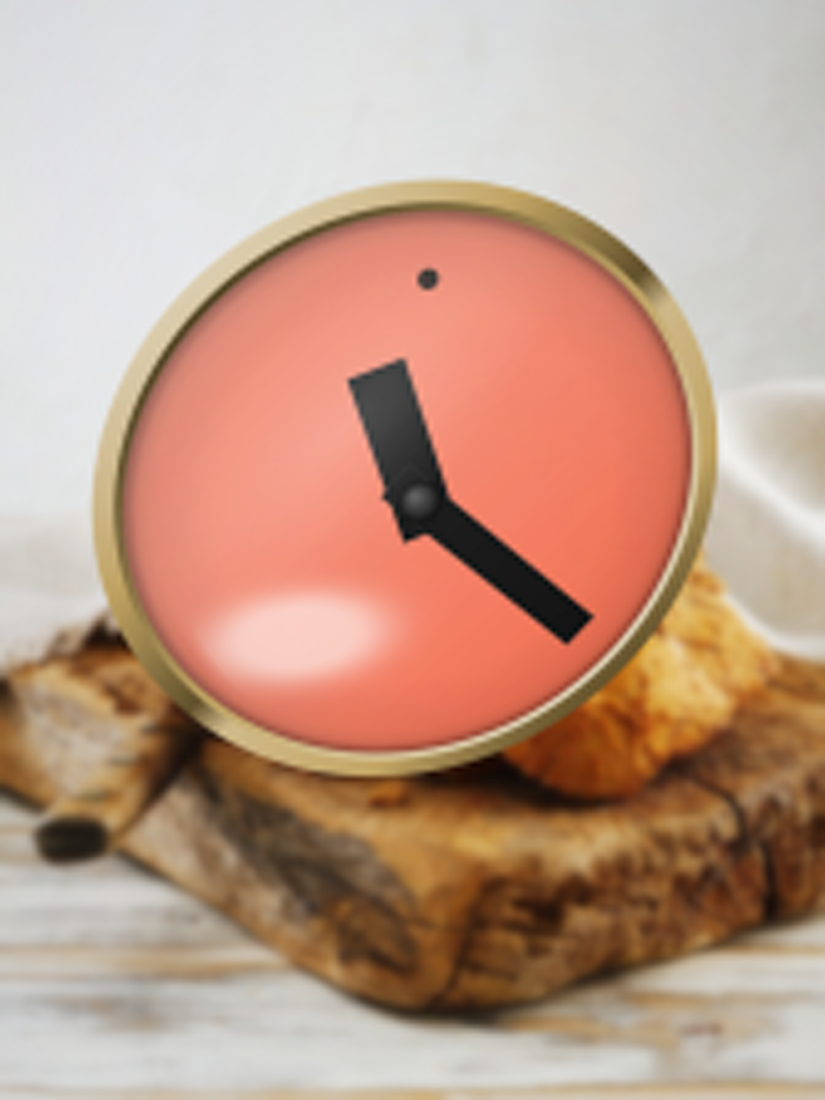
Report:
**11:22**
